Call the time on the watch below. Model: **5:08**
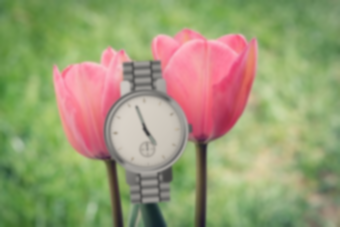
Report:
**4:57**
